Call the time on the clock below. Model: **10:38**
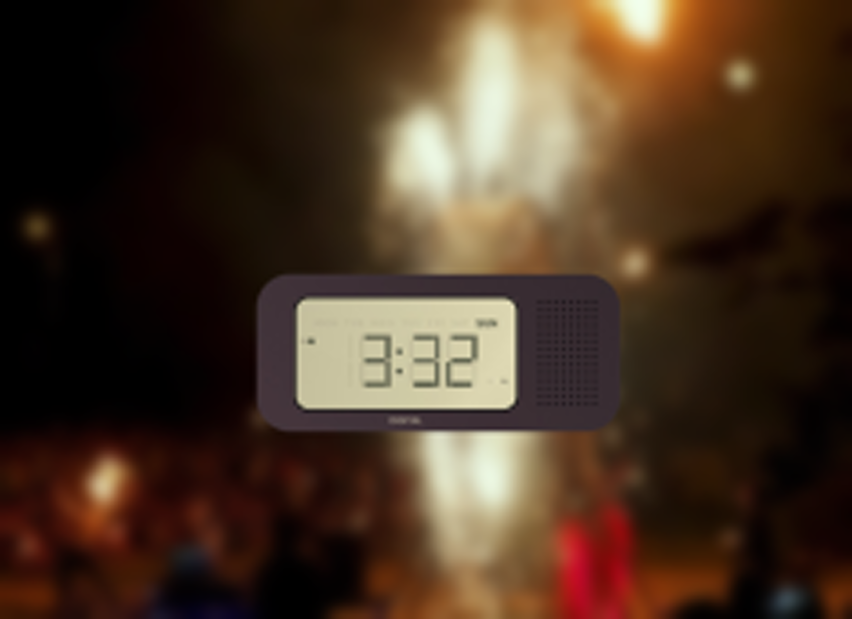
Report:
**3:32**
